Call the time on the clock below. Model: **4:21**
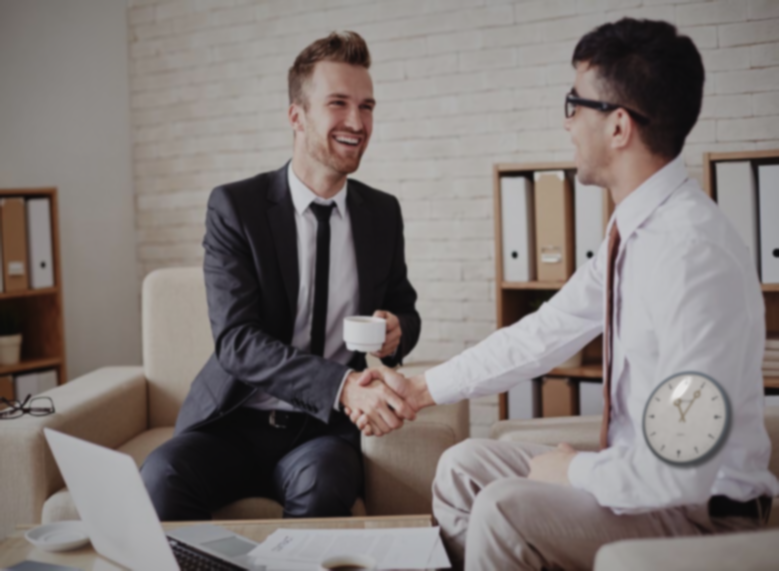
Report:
**11:05**
